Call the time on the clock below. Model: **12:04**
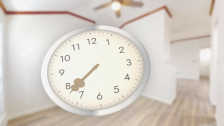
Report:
**7:38**
